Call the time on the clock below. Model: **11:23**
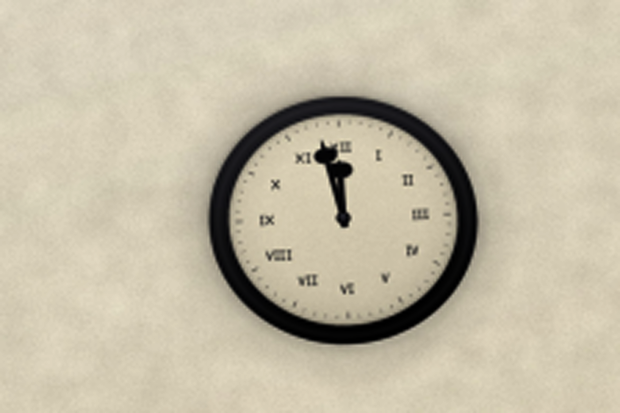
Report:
**11:58**
